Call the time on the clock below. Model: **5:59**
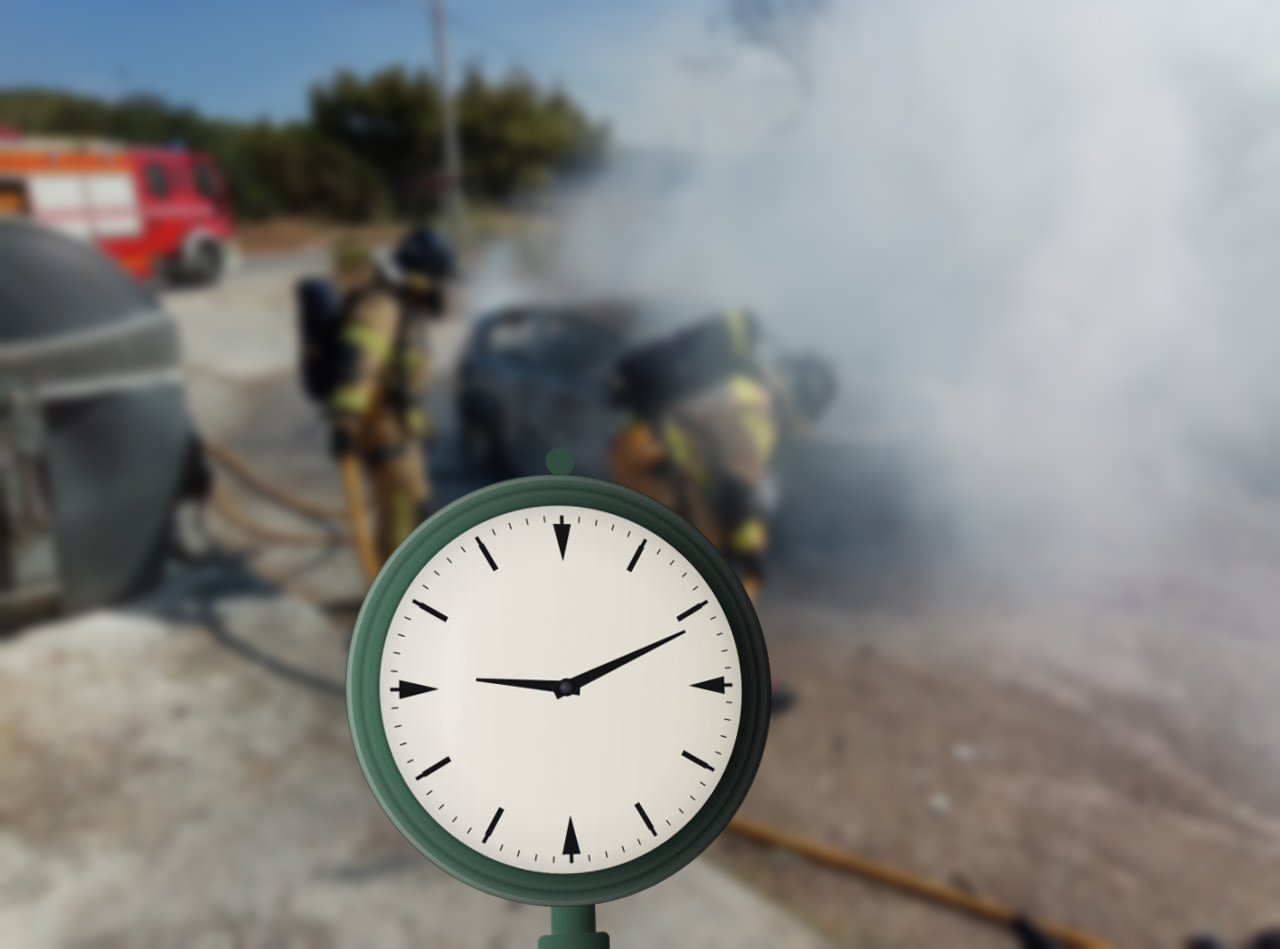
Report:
**9:11**
